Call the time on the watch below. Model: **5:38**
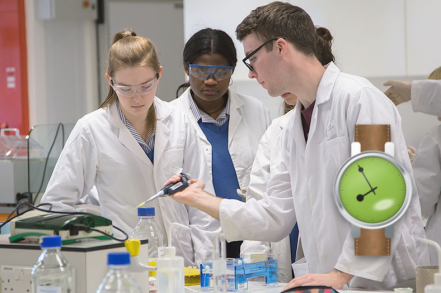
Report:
**7:55**
